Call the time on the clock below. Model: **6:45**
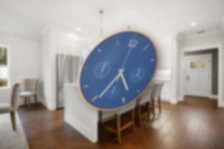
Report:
**4:34**
